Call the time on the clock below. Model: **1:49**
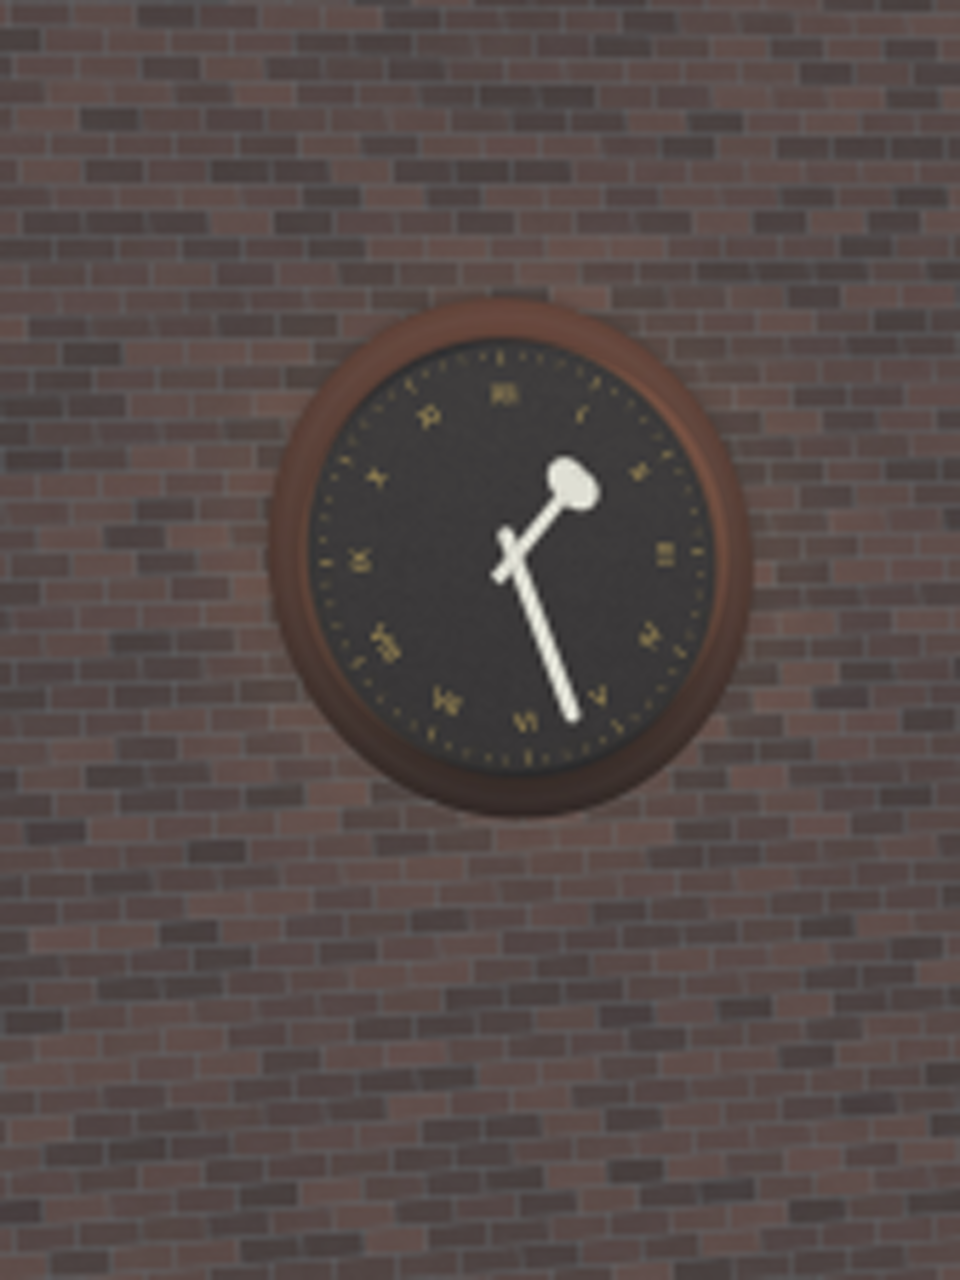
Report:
**1:27**
